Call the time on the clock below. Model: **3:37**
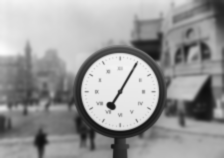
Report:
**7:05**
